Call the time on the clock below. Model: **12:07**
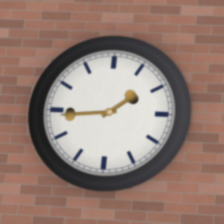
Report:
**1:44**
